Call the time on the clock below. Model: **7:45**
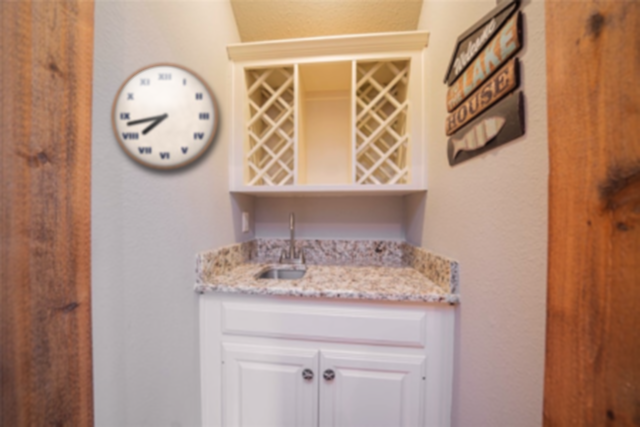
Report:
**7:43**
